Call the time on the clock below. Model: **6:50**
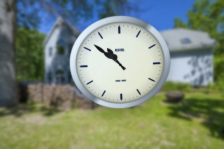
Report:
**10:52**
